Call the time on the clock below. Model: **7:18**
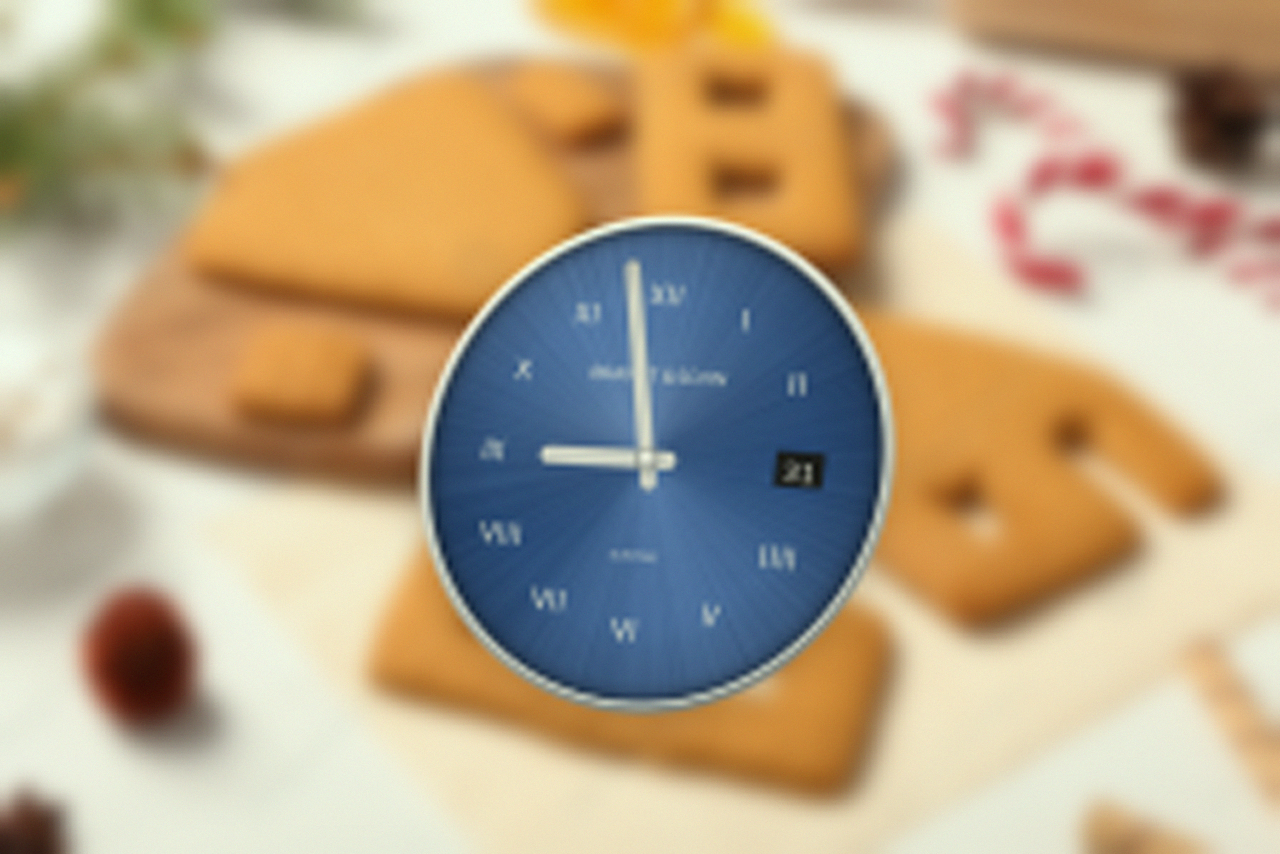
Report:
**8:58**
